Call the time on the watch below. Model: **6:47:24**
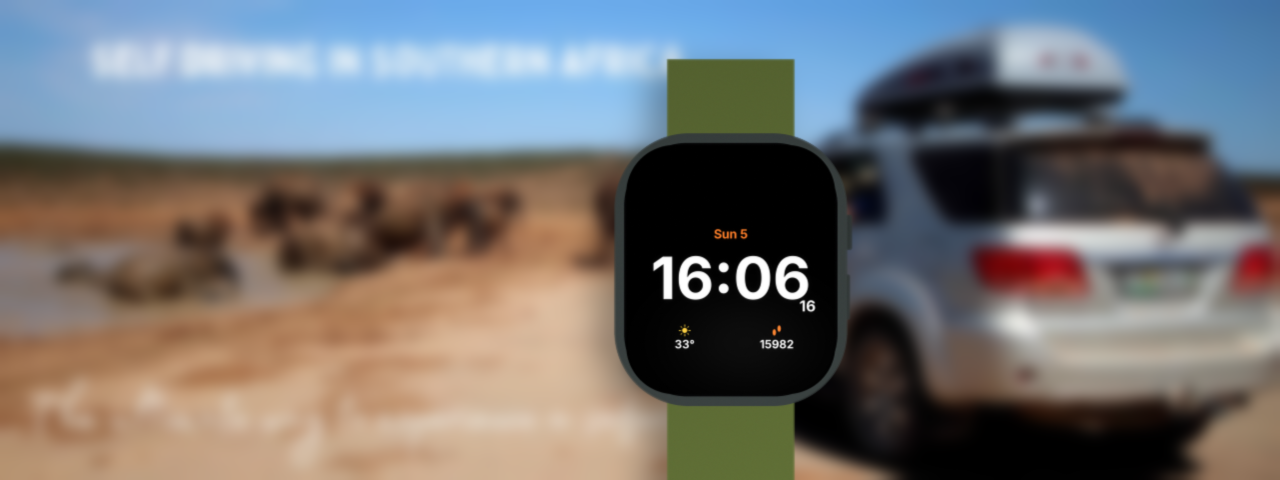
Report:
**16:06:16**
